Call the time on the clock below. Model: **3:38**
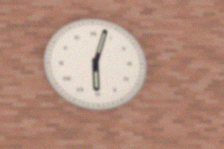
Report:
**6:03**
